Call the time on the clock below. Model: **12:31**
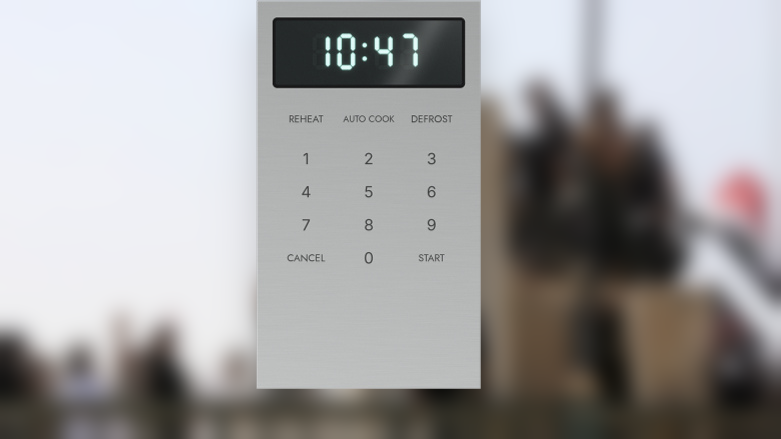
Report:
**10:47**
